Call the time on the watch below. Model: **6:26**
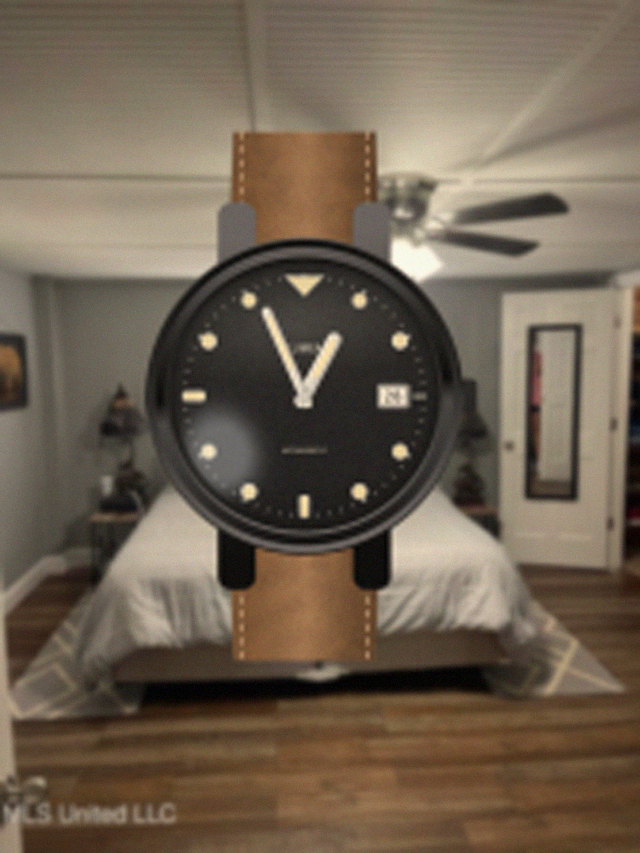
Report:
**12:56**
